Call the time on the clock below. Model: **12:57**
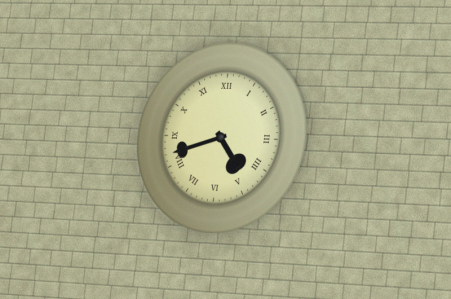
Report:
**4:42**
